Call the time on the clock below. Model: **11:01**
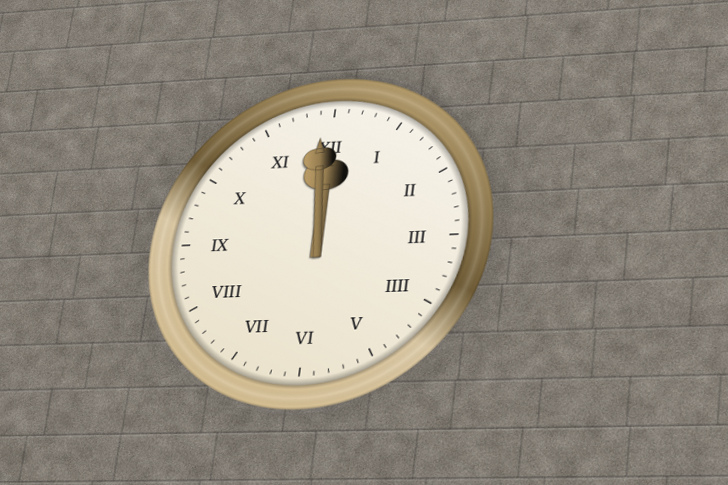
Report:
**11:59**
